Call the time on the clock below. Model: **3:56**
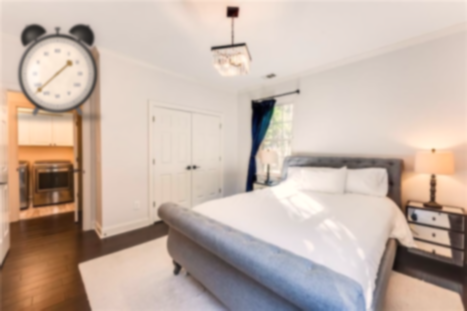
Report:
**1:38**
